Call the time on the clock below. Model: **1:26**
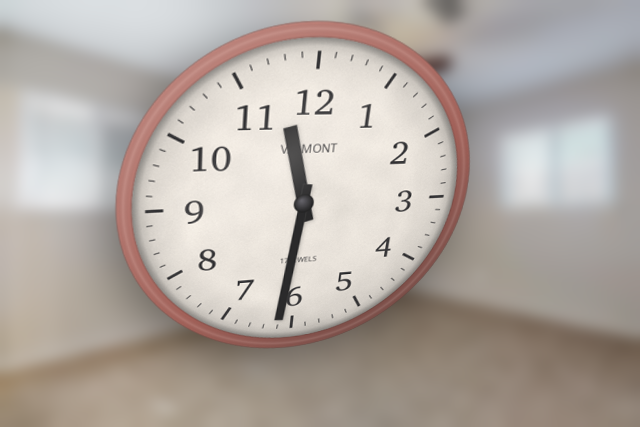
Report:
**11:31**
